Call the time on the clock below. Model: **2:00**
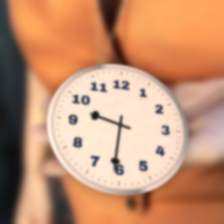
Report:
**9:31**
